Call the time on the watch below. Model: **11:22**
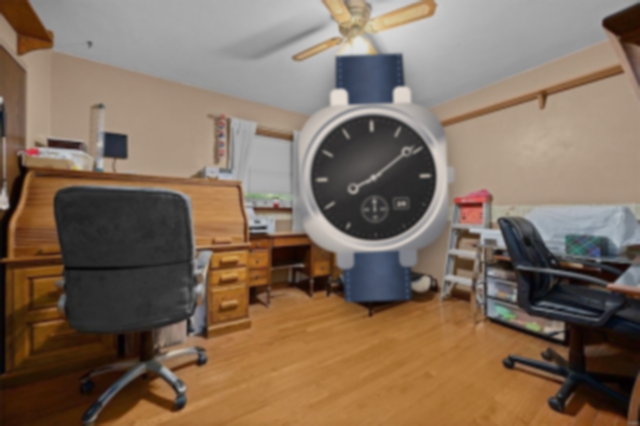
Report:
**8:09**
